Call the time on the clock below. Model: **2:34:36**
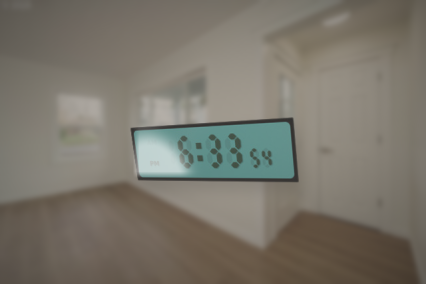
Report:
**6:33:54**
